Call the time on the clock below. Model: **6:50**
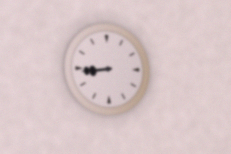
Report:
**8:44**
